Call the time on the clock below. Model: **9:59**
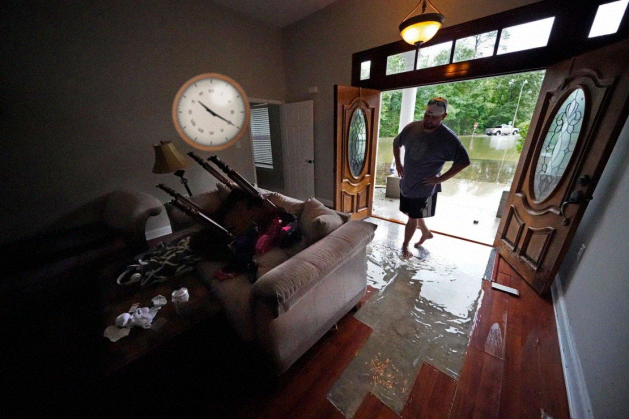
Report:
**10:20**
